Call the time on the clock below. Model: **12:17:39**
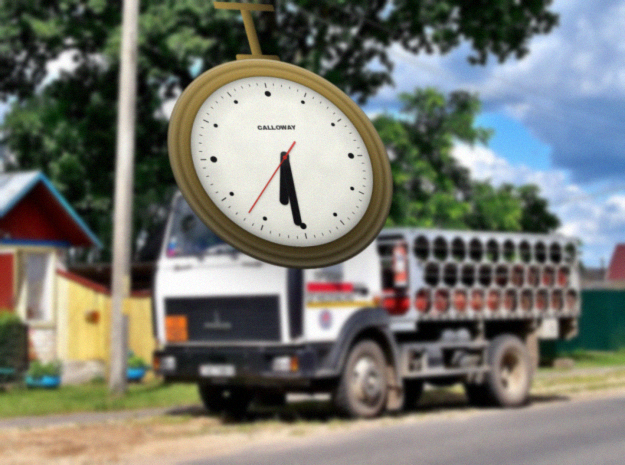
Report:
**6:30:37**
